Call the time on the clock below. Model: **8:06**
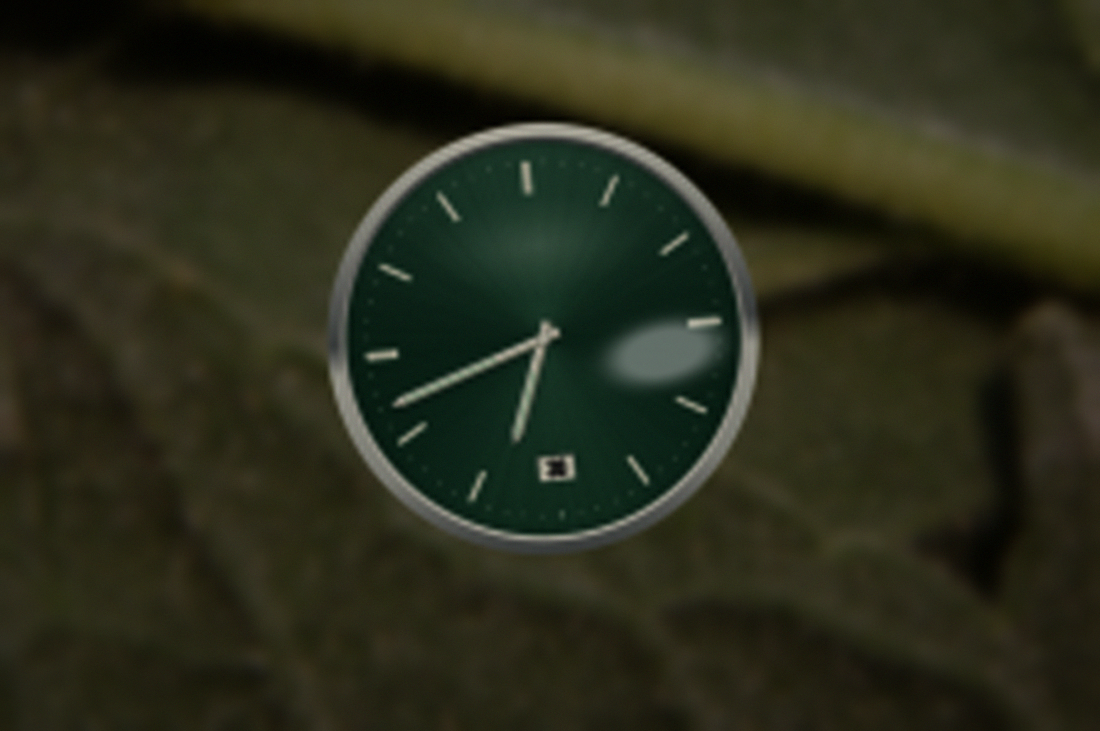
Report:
**6:42**
